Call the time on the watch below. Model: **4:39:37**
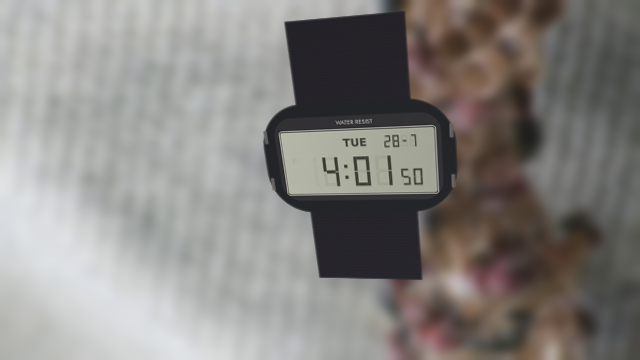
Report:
**4:01:50**
